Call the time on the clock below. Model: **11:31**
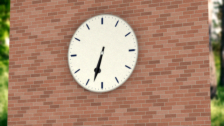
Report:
**6:33**
